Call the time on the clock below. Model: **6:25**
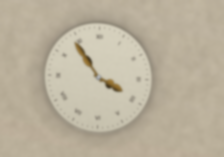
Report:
**3:54**
